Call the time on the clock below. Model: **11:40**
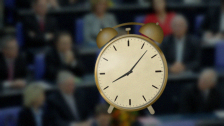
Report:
**8:07**
